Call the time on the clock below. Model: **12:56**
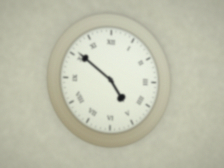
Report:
**4:51**
